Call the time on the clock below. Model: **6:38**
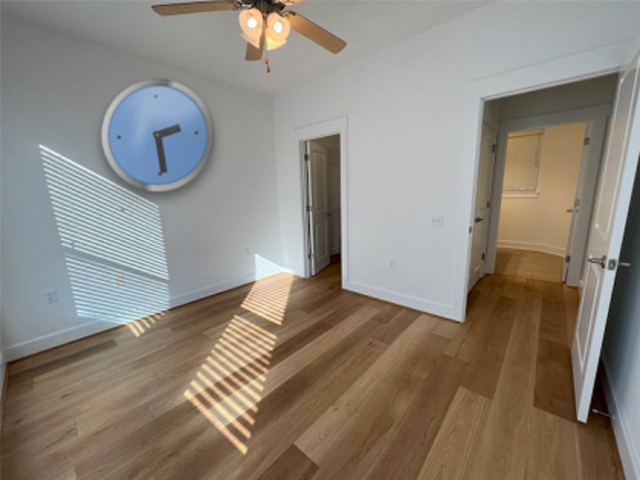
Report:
**2:29**
